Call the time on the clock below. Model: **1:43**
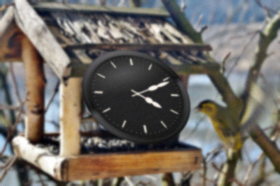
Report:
**4:11**
